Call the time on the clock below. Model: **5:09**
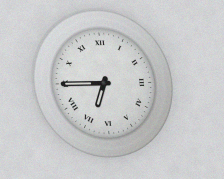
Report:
**6:45**
